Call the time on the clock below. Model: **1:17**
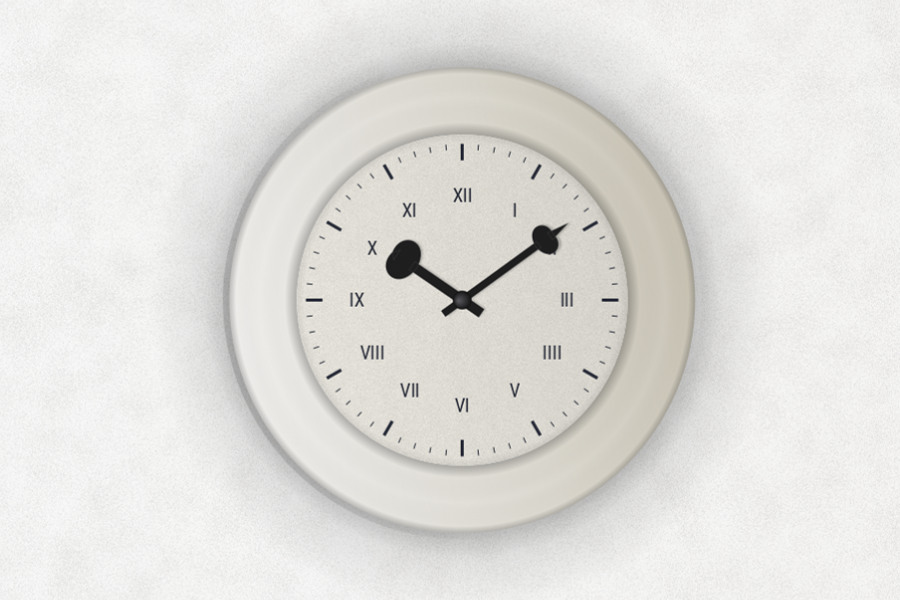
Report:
**10:09**
